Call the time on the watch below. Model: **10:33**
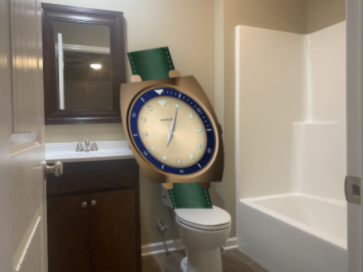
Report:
**7:05**
